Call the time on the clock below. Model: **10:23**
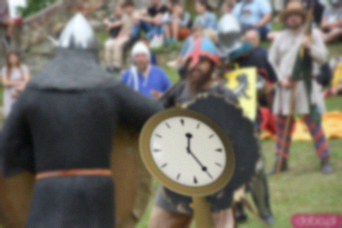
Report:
**12:25**
